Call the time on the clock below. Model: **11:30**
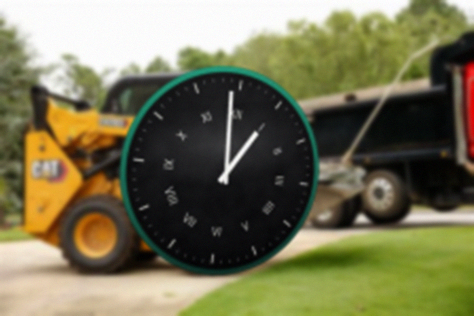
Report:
**12:59**
